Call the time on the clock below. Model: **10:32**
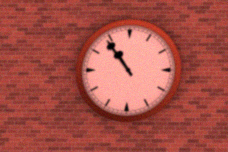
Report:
**10:54**
